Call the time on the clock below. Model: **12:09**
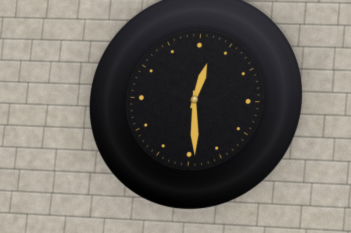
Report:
**12:29**
